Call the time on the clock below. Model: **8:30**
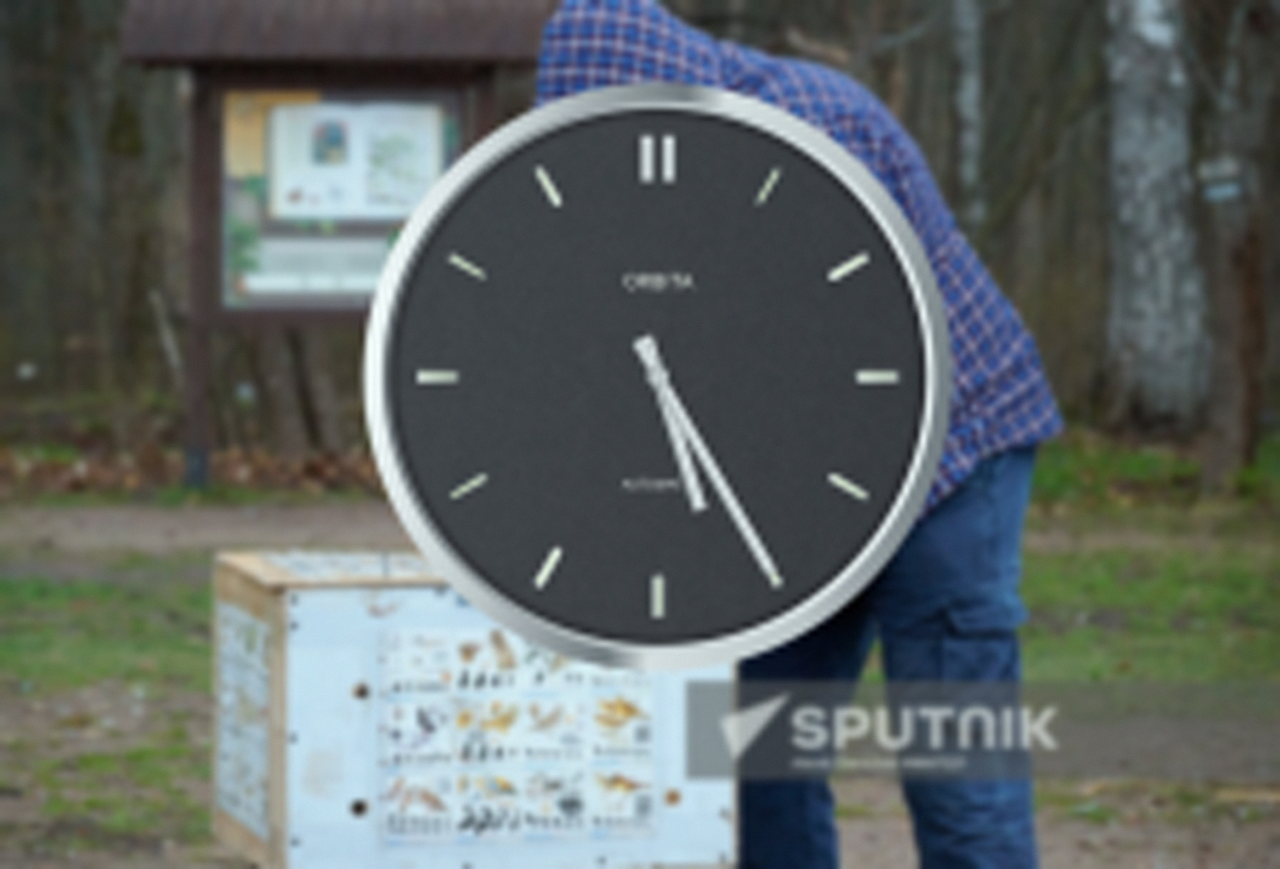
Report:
**5:25**
